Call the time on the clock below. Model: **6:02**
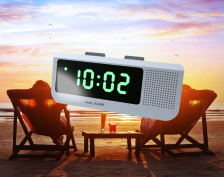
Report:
**10:02**
